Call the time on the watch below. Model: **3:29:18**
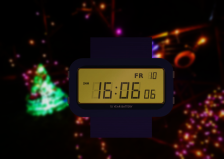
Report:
**16:06:06**
